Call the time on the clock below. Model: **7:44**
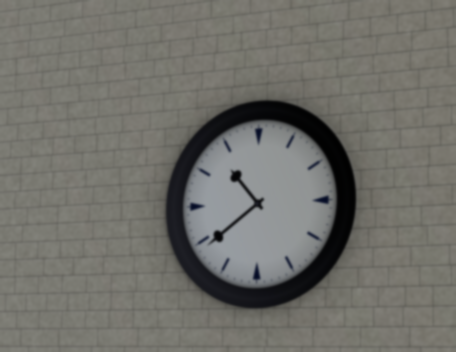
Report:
**10:39**
